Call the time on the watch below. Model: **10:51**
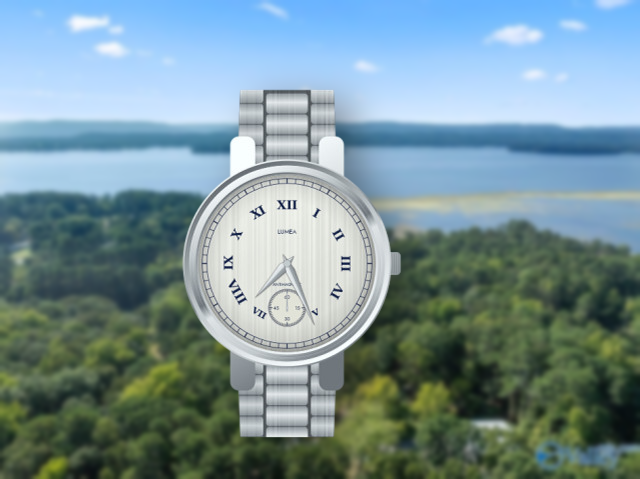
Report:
**7:26**
